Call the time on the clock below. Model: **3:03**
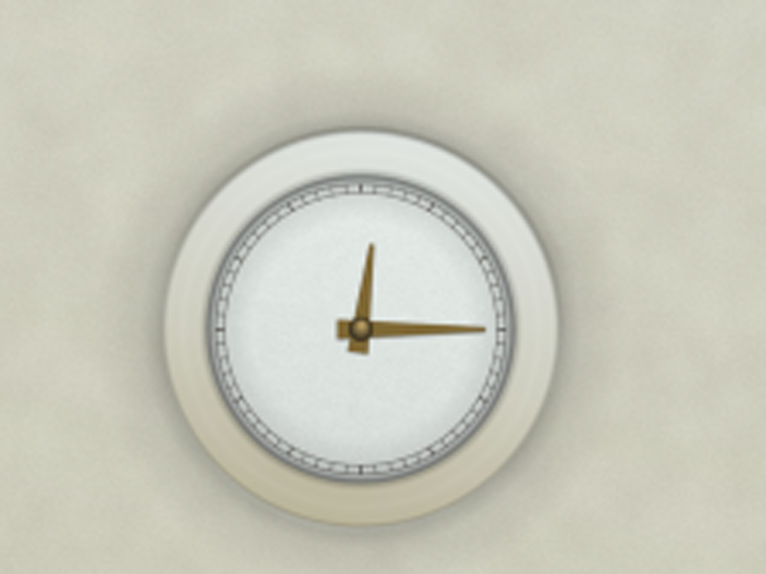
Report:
**12:15**
